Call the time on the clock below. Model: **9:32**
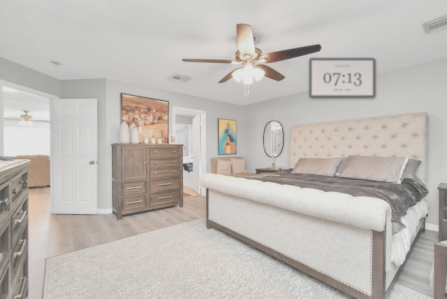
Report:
**7:13**
